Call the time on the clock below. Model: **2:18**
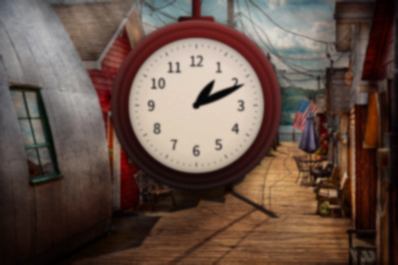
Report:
**1:11**
